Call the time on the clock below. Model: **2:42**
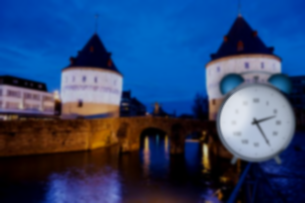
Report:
**2:25**
